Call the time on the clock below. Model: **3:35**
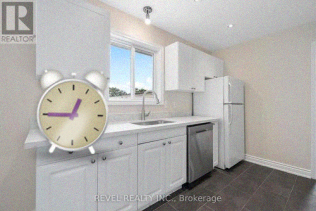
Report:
**12:45**
